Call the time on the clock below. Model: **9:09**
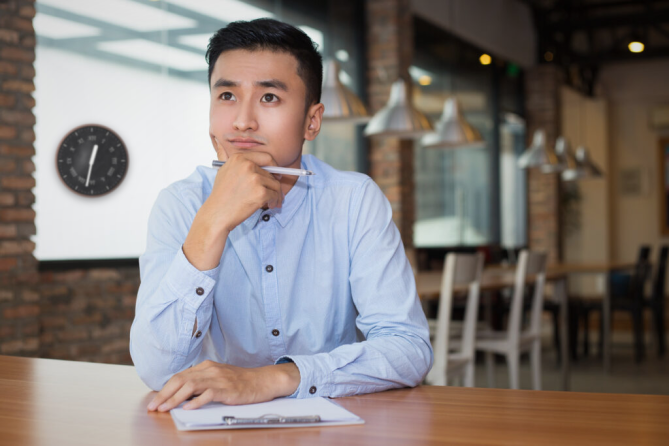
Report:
**12:32**
